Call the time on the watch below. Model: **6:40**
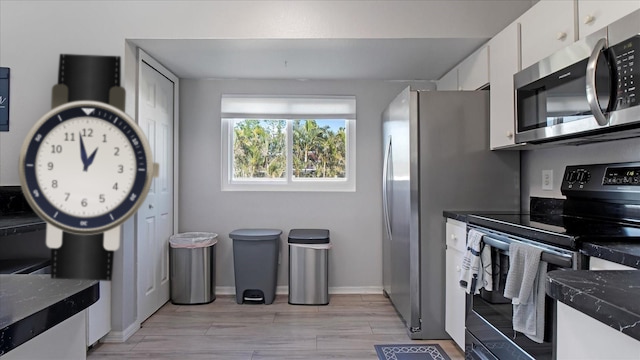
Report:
**12:58**
